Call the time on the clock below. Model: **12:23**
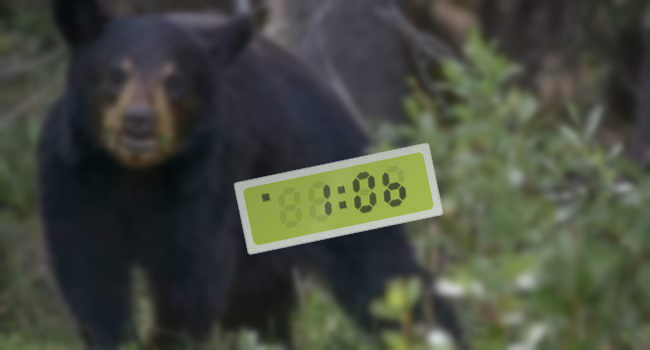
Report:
**1:06**
